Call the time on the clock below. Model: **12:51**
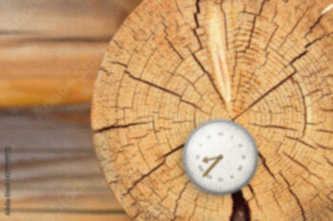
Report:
**8:37**
